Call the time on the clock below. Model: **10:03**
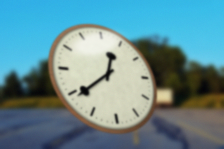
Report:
**12:39**
